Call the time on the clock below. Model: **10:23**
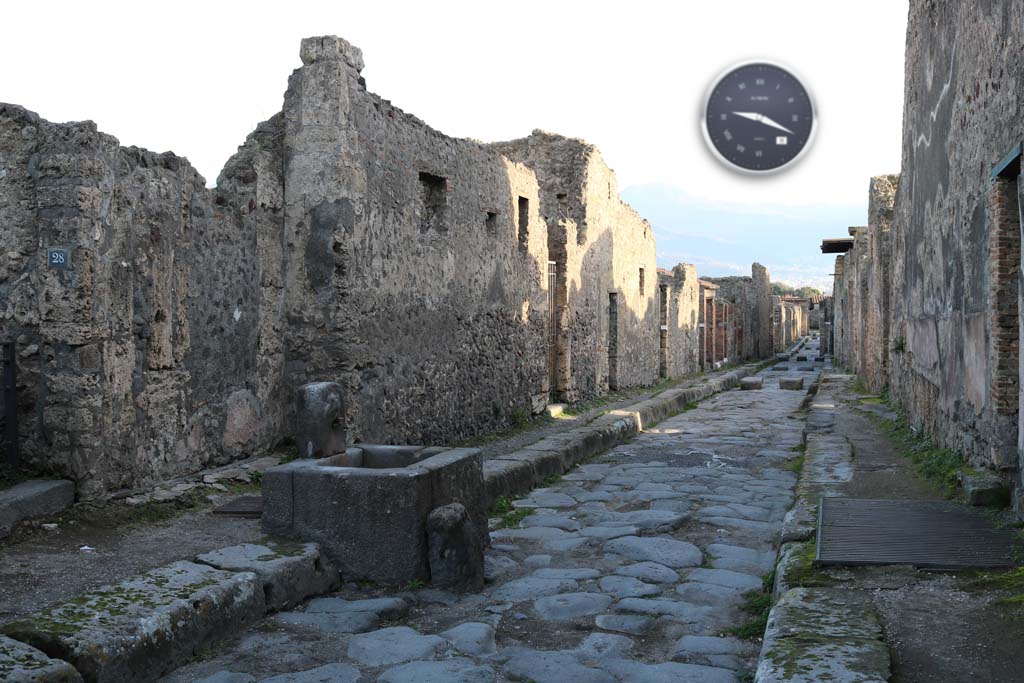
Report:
**9:19**
